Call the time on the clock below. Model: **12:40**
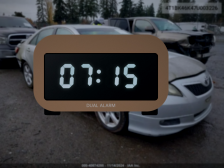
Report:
**7:15**
